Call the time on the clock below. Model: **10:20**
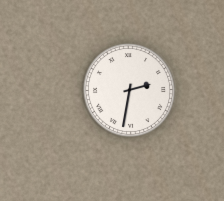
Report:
**2:32**
